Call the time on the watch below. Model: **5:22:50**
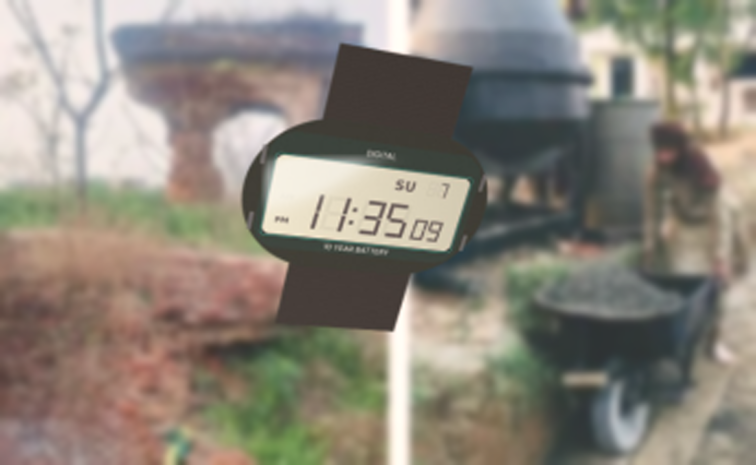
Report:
**11:35:09**
